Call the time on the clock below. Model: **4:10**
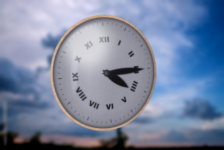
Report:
**4:15**
